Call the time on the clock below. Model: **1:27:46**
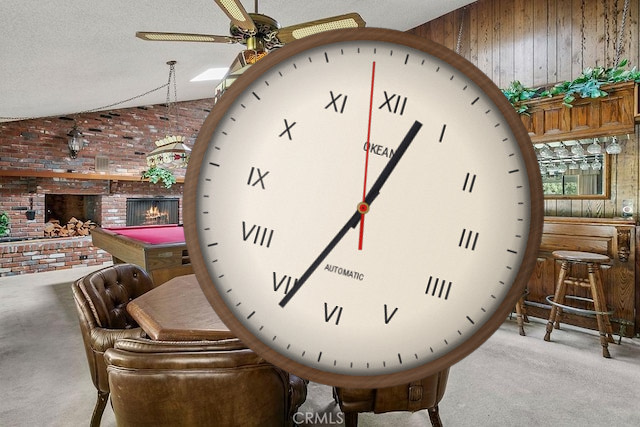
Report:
**12:33:58**
